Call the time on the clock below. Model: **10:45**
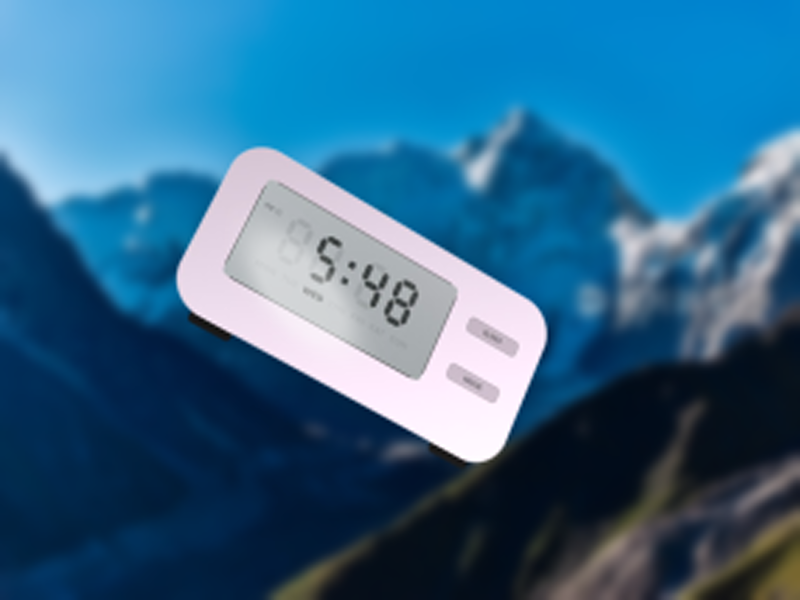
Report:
**5:48**
